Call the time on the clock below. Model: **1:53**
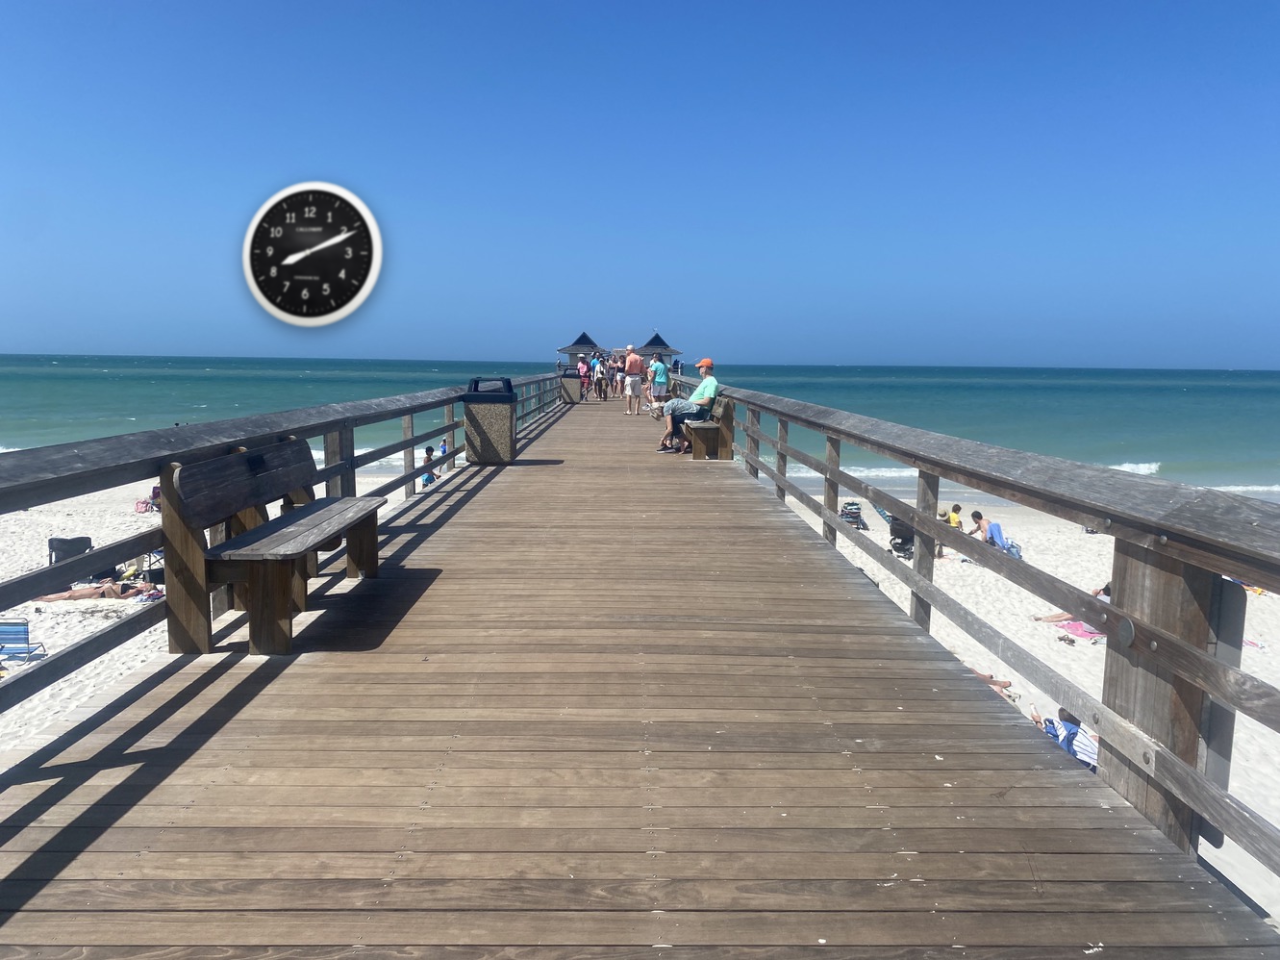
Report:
**8:11**
